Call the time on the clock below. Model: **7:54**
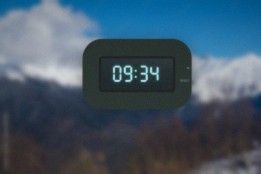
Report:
**9:34**
